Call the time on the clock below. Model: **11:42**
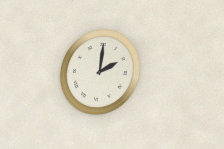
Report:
**2:00**
